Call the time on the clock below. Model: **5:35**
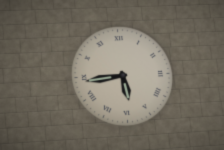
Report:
**5:44**
